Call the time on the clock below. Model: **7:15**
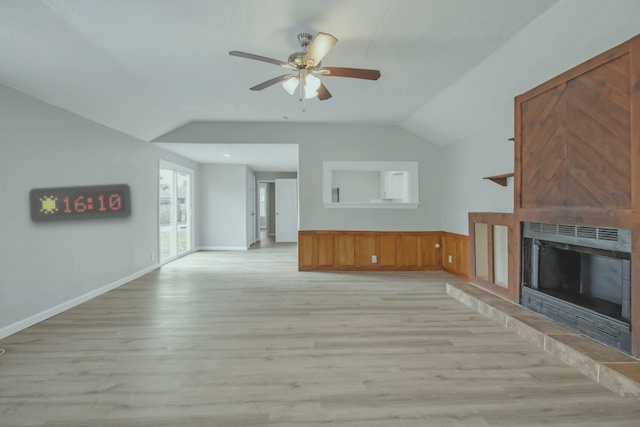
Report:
**16:10**
